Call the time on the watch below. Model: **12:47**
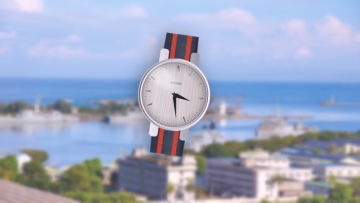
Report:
**3:28**
